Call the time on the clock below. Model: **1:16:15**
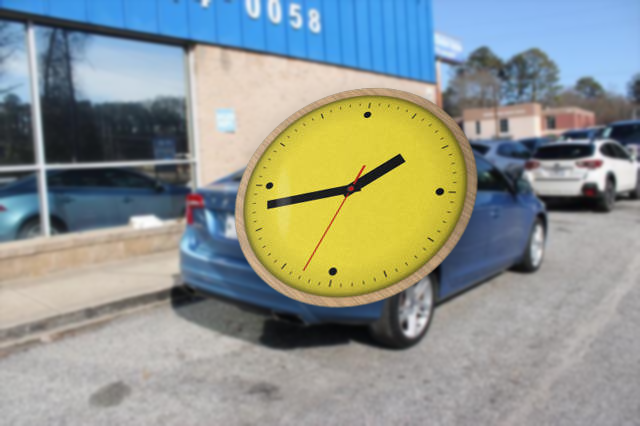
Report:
**1:42:33**
